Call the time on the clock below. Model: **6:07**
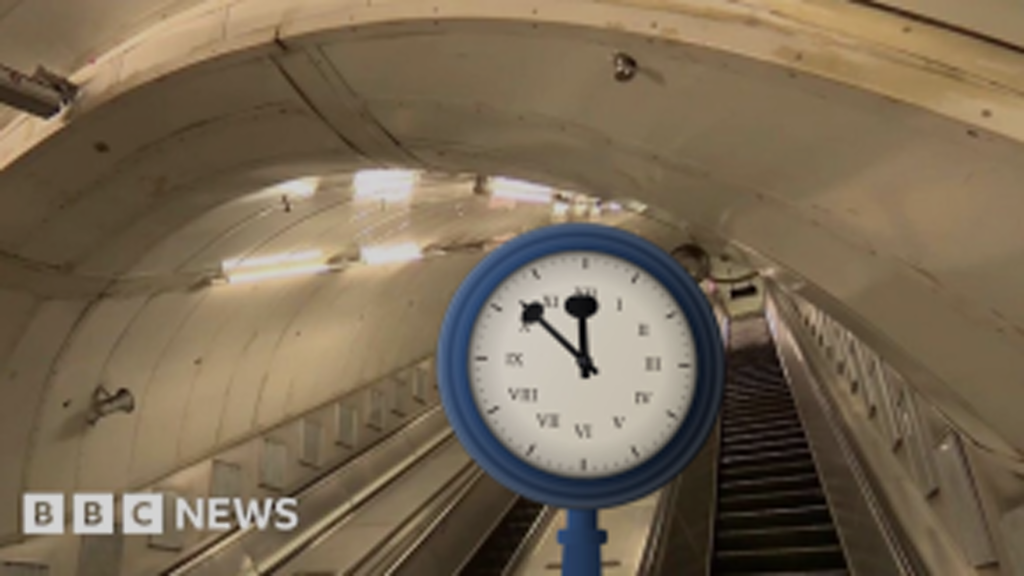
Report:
**11:52**
